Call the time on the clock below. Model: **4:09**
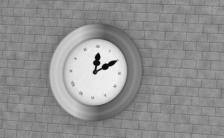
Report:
**12:10**
